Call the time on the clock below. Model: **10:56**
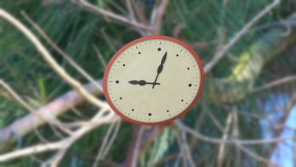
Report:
**9:02**
